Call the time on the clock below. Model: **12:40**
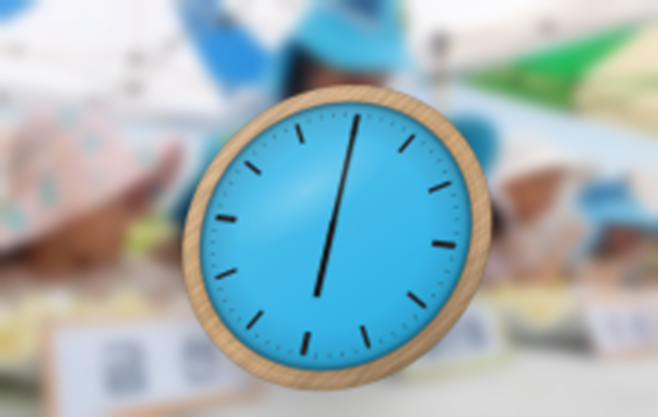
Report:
**6:00**
